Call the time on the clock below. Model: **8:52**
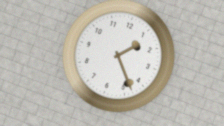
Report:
**1:23**
